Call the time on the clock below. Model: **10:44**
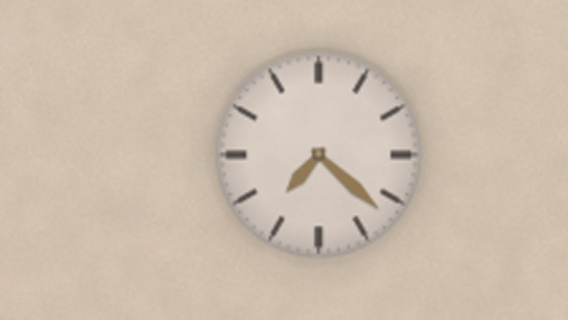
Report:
**7:22**
